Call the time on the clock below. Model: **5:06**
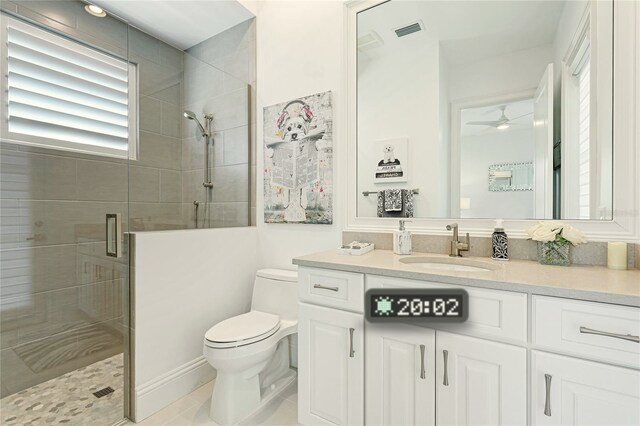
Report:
**20:02**
